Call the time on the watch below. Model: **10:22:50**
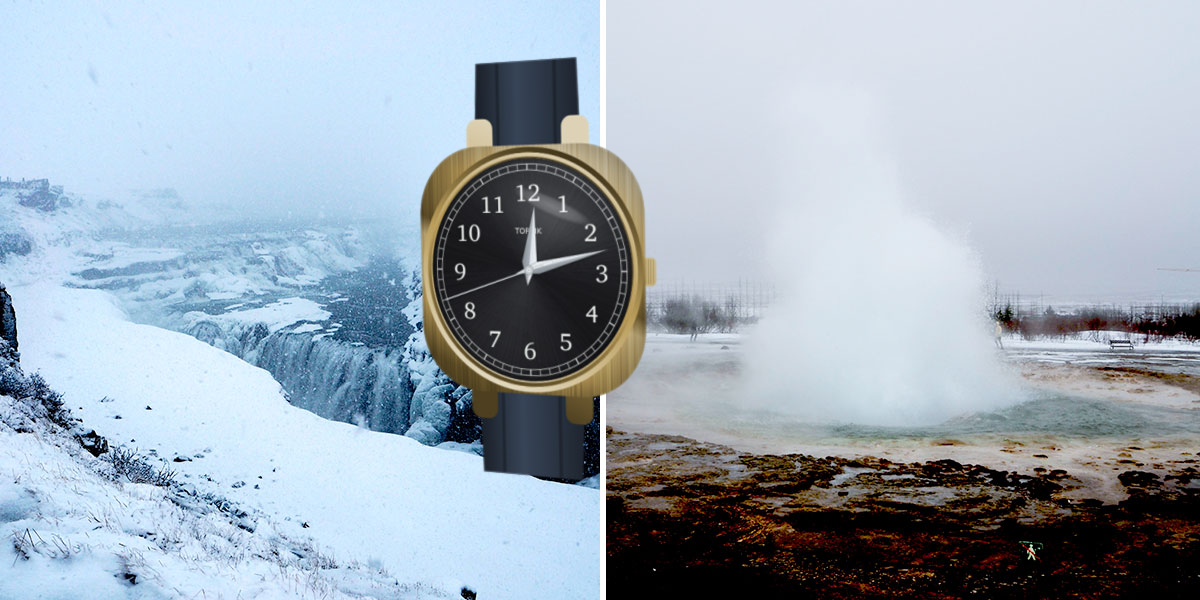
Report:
**12:12:42**
